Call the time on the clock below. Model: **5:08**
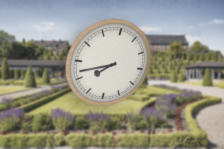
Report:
**7:42**
